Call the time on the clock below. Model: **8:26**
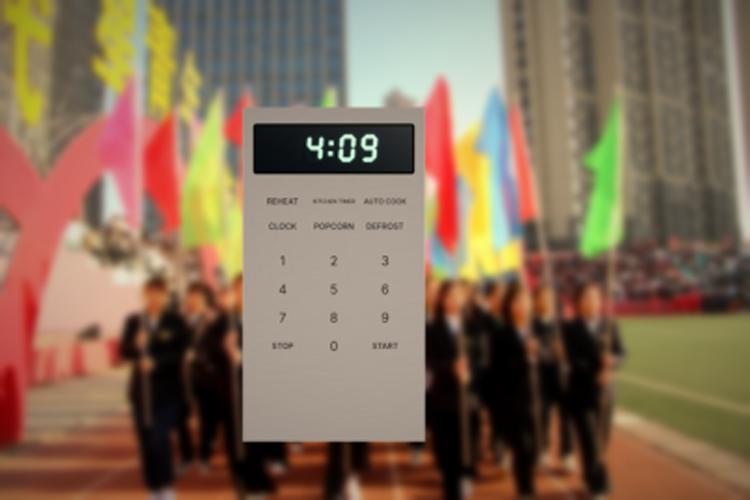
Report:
**4:09**
